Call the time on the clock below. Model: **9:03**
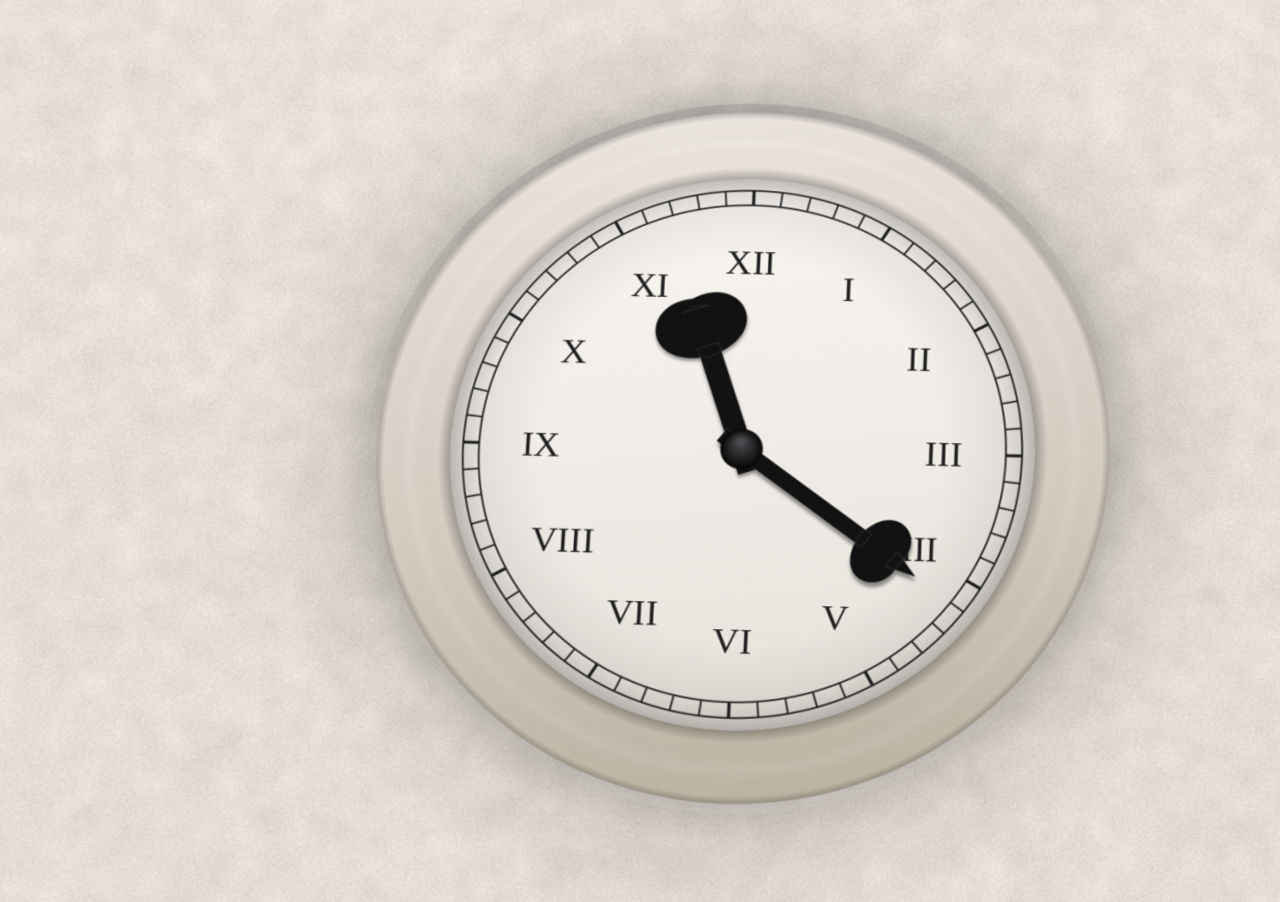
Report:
**11:21**
